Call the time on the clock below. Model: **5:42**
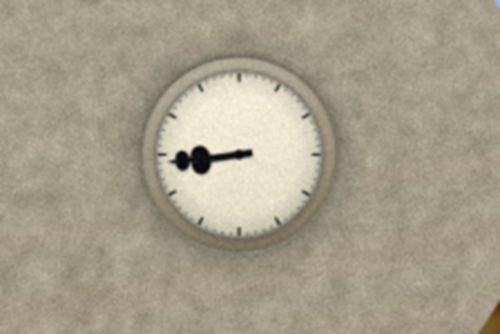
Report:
**8:44**
